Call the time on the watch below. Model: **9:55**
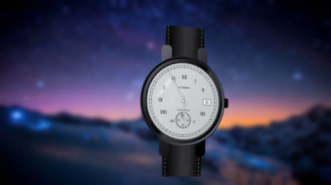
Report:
**5:55**
